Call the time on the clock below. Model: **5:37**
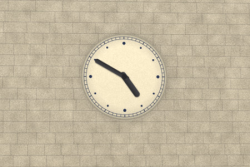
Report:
**4:50**
